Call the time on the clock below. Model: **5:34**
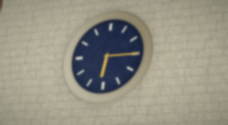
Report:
**6:15**
